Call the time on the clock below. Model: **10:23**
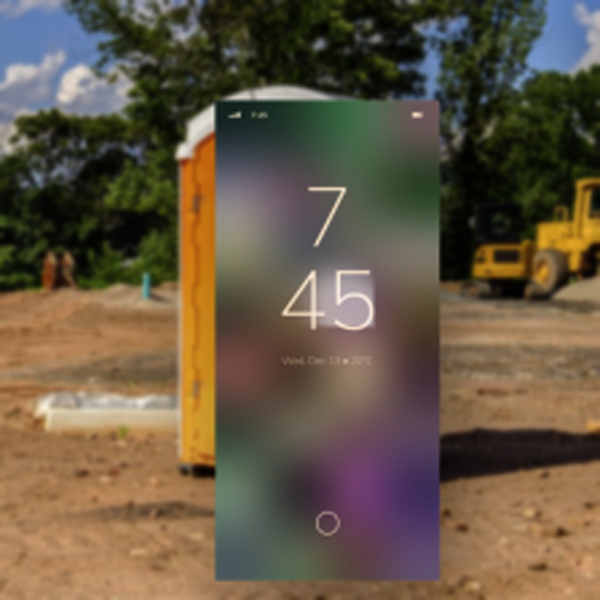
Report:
**7:45**
